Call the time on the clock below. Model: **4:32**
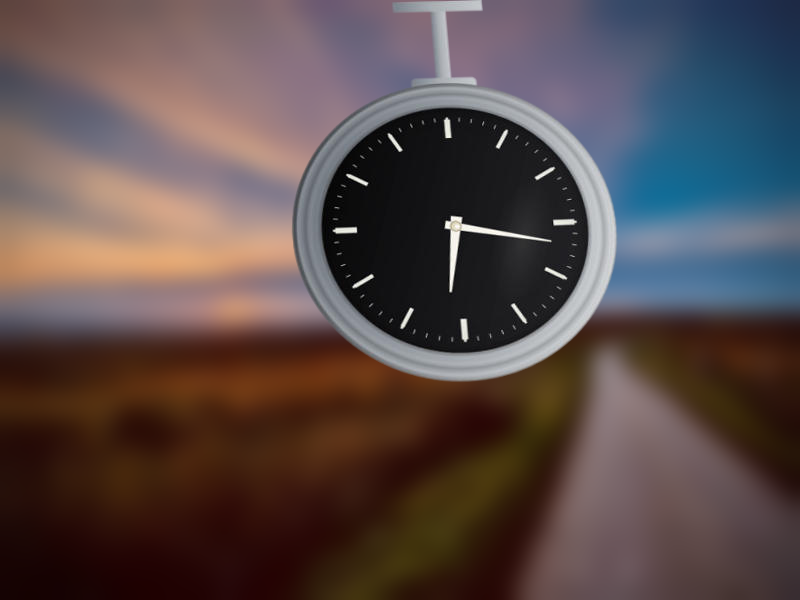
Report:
**6:17**
